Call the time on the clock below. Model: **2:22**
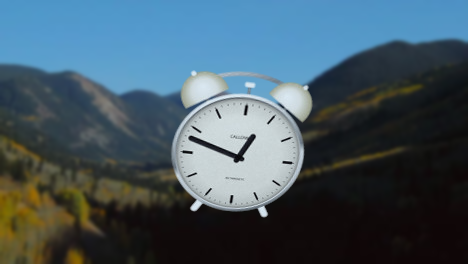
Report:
**12:48**
